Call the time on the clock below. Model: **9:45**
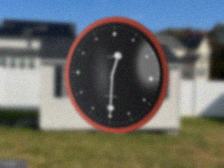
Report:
**12:30**
